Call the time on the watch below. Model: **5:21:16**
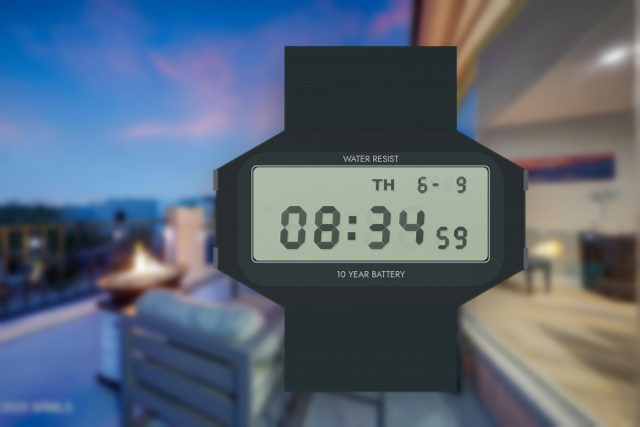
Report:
**8:34:59**
